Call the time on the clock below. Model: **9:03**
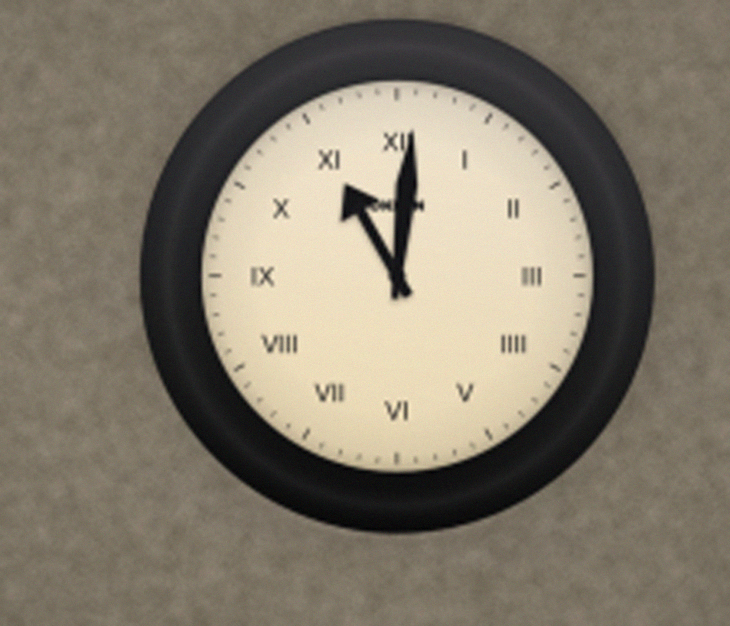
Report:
**11:01**
